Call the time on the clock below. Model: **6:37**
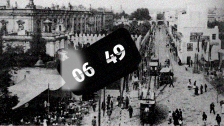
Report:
**6:49**
